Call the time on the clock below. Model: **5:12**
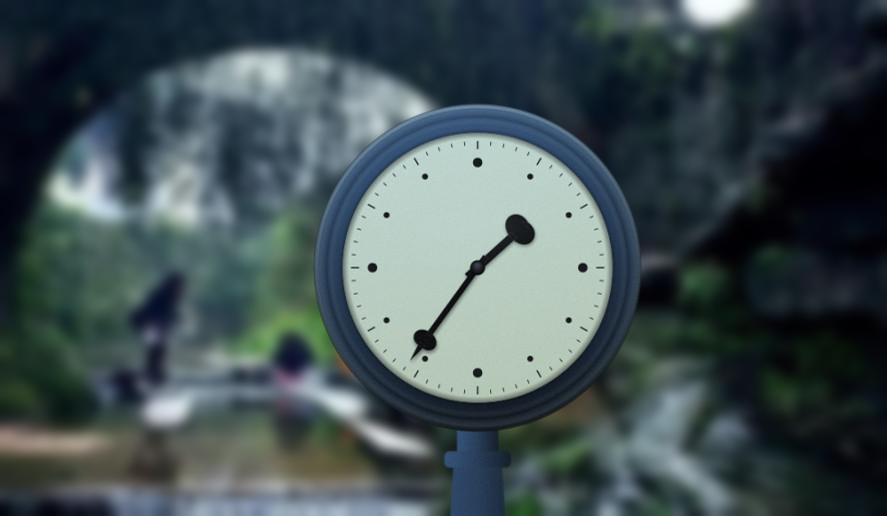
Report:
**1:36**
